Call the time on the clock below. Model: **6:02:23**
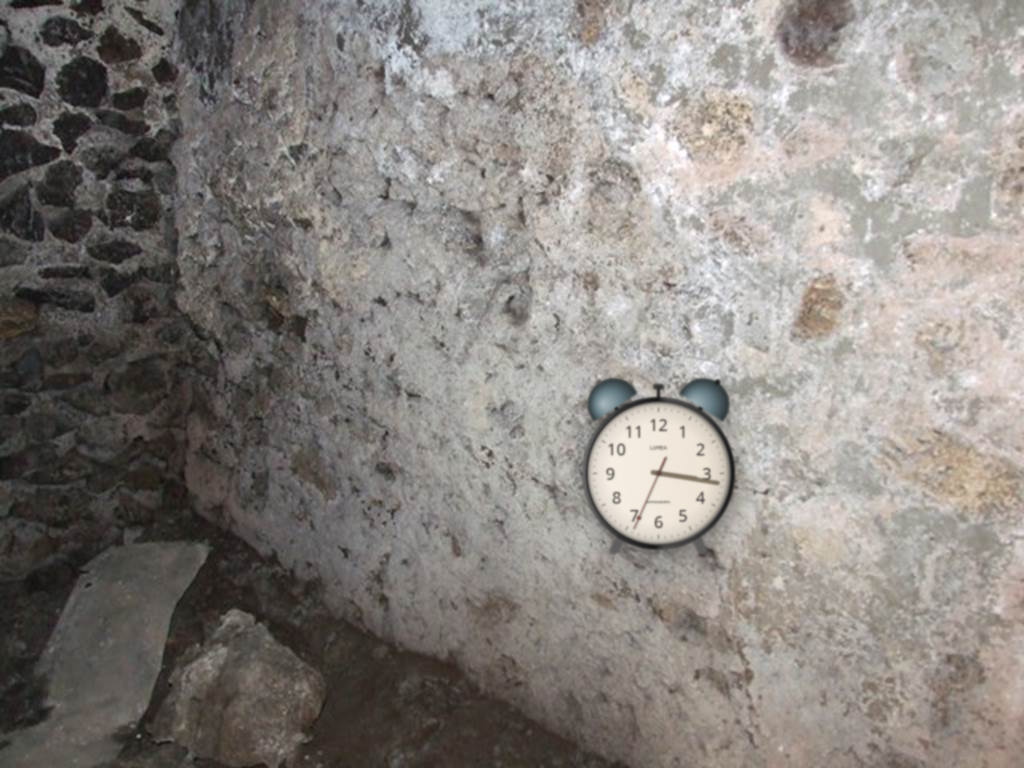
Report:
**3:16:34**
